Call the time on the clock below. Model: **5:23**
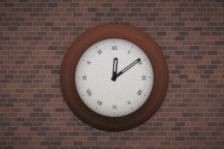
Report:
**12:09**
